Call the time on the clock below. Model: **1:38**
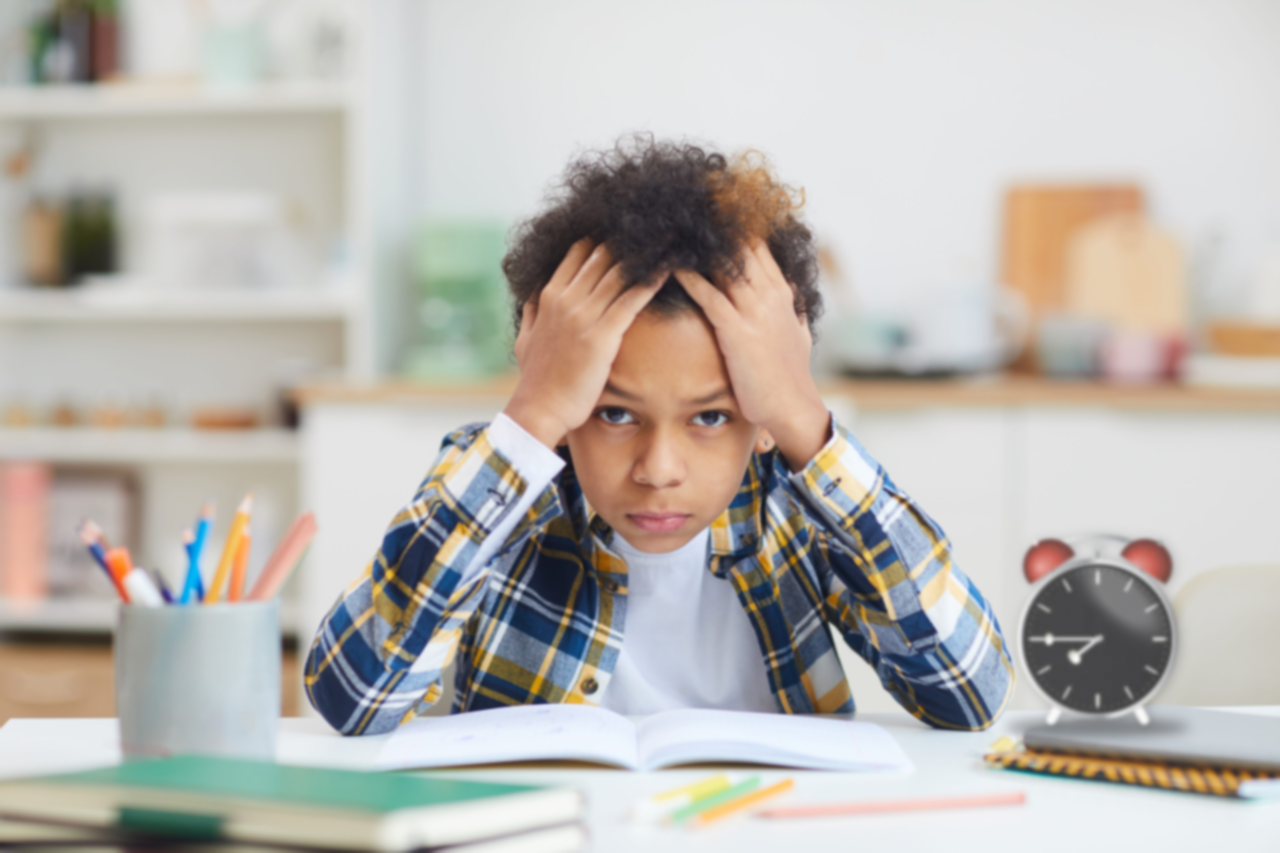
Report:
**7:45**
